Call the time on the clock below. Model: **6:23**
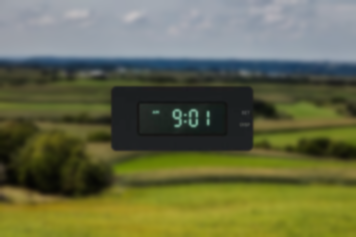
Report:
**9:01**
